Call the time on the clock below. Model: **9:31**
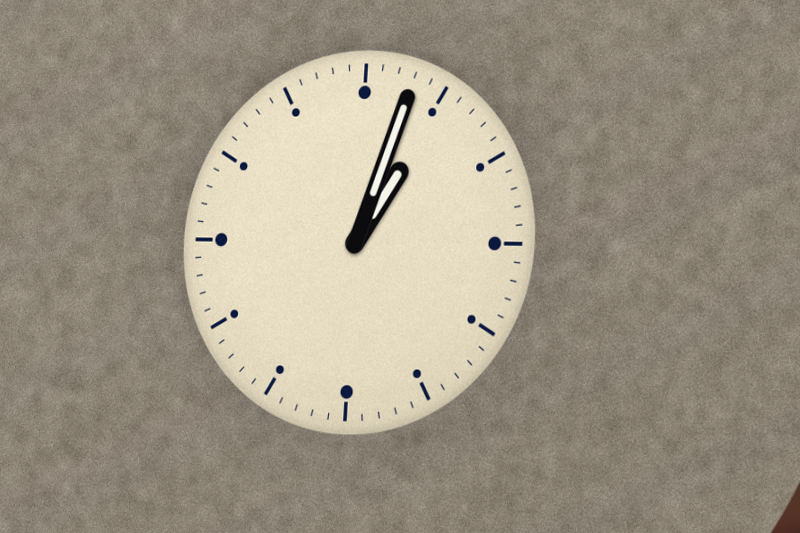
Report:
**1:03**
